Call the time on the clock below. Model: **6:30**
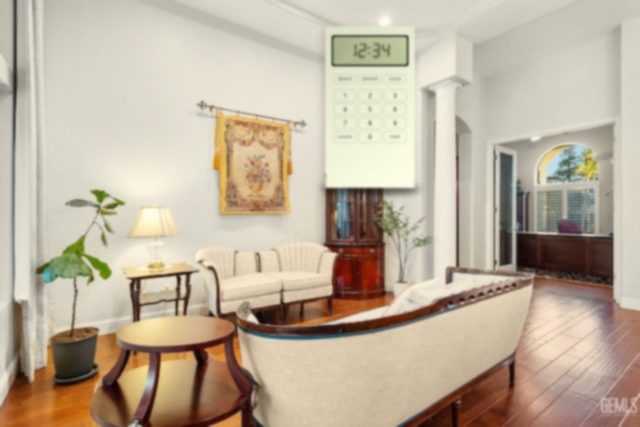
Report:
**12:34**
